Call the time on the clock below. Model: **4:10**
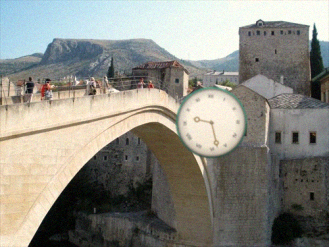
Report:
**9:28**
